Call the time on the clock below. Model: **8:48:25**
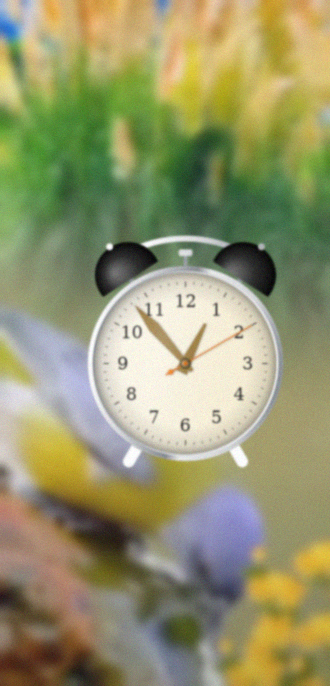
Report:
**12:53:10**
